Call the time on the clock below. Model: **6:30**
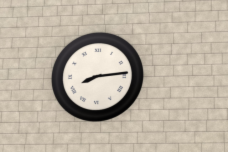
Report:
**8:14**
